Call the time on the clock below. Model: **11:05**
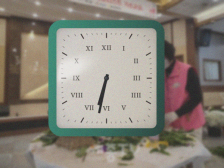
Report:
**6:32**
